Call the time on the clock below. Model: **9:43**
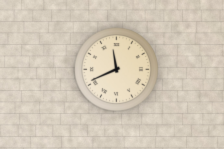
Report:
**11:41**
